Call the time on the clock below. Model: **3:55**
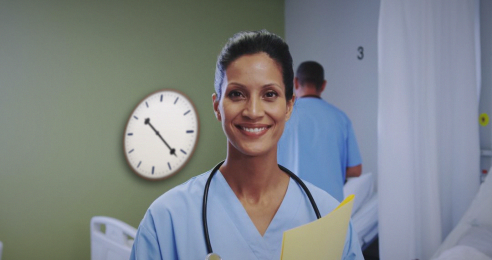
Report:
**10:22**
